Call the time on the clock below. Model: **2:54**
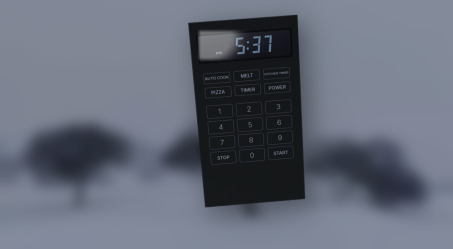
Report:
**5:37**
